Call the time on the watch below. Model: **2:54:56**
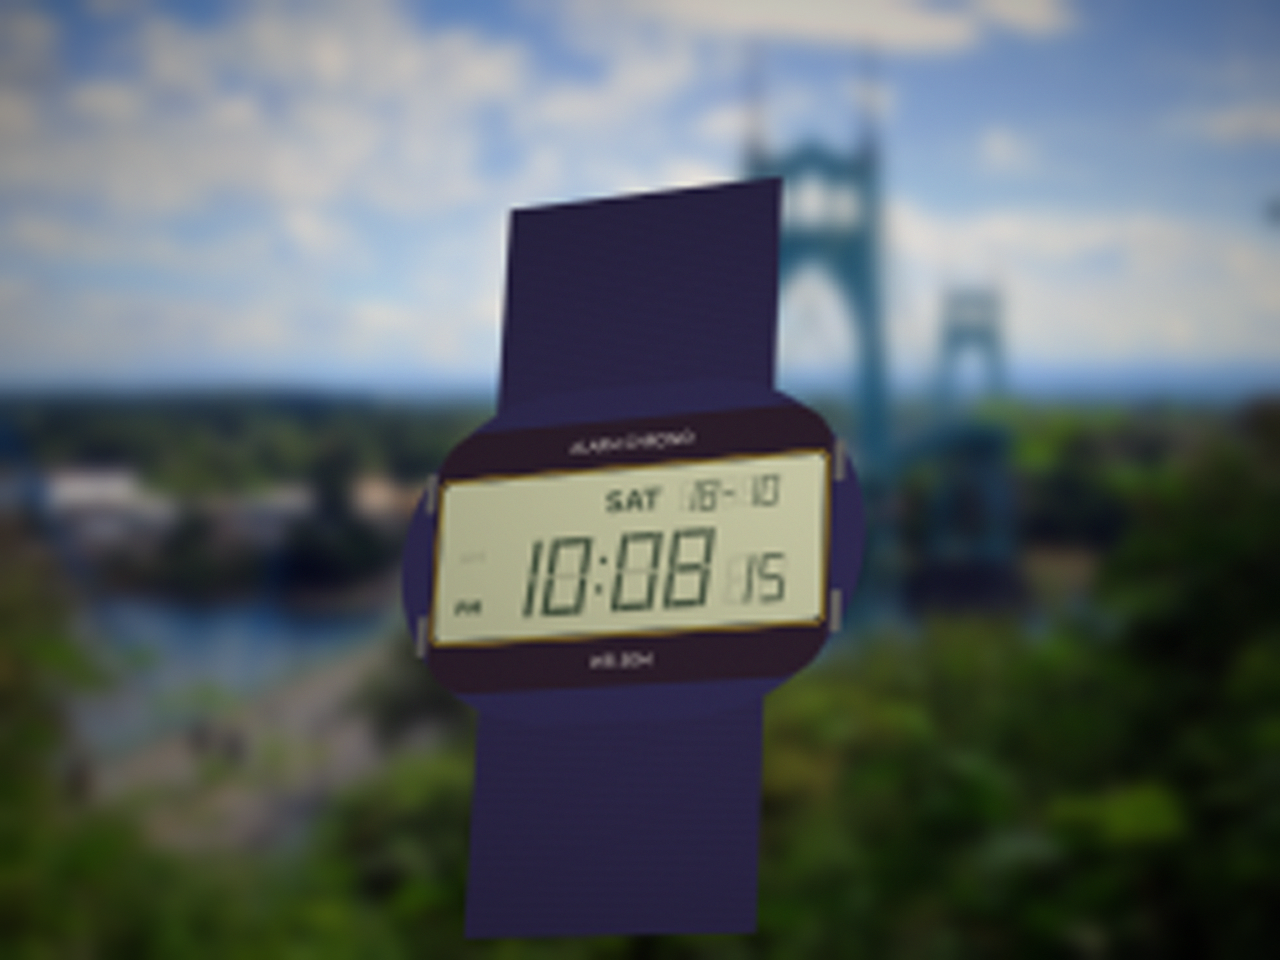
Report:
**10:08:15**
